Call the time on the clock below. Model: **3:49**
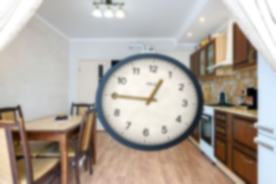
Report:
**12:45**
